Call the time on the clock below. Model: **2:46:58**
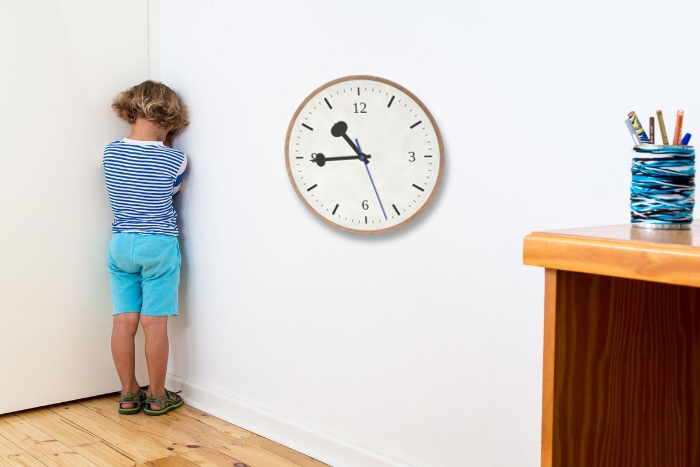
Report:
**10:44:27**
